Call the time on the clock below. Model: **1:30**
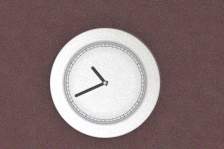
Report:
**10:41**
